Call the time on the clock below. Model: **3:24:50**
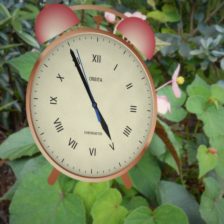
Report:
**4:54:56**
